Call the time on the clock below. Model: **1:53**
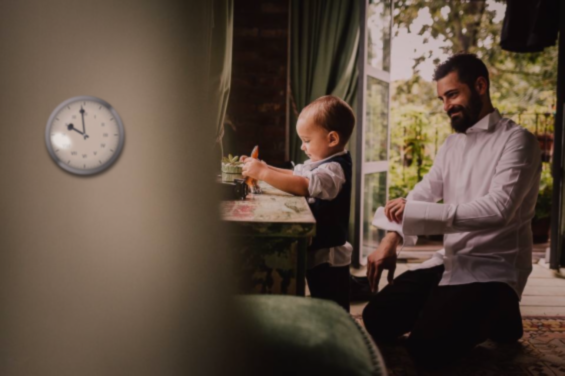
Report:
**9:59**
